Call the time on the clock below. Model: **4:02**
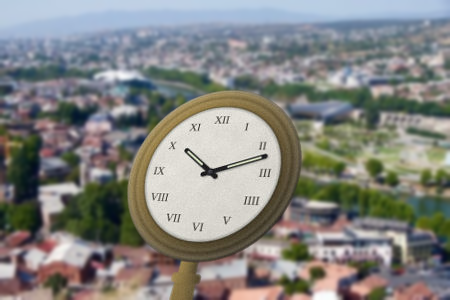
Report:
**10:12**
